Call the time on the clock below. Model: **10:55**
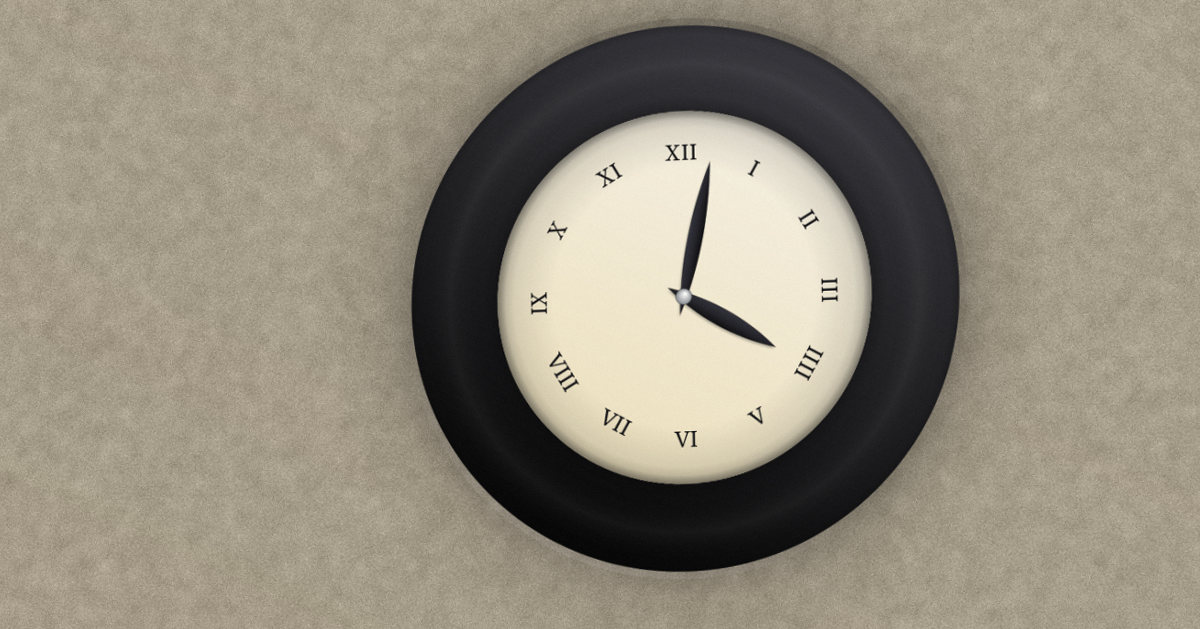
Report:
**4:02**
